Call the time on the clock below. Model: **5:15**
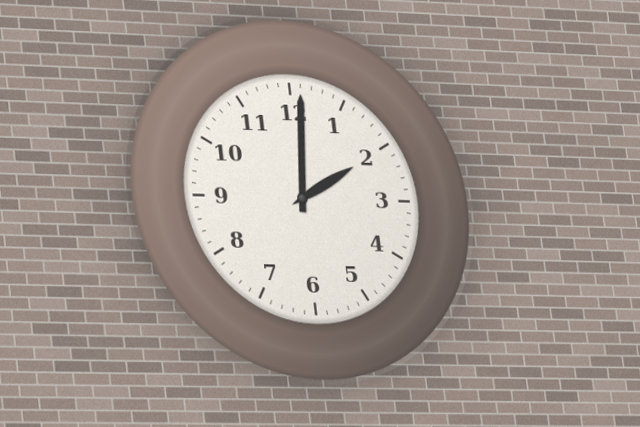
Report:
**2:01**
